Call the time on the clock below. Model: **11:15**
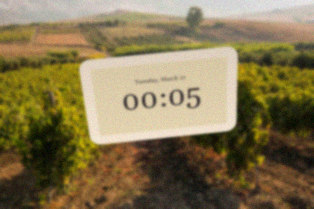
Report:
**0:05**
